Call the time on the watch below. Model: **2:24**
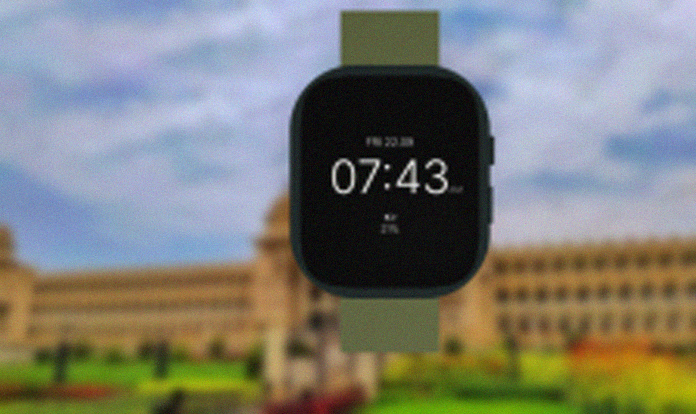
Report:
**7:43**
